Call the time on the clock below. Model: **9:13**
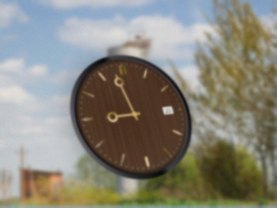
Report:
**8:58**
